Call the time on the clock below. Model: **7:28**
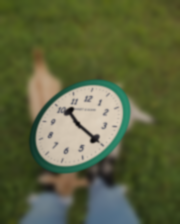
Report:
**10:20**
